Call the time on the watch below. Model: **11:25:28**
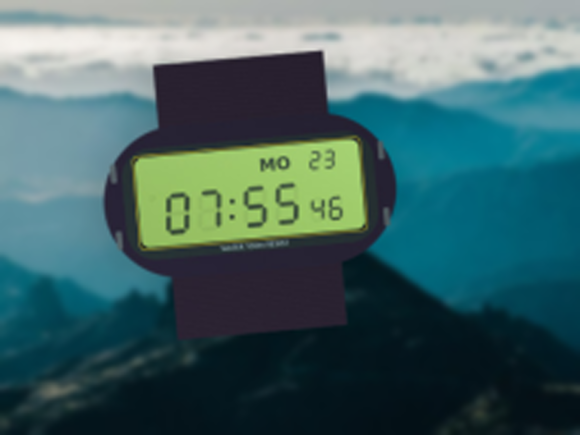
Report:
**7:55:46**
